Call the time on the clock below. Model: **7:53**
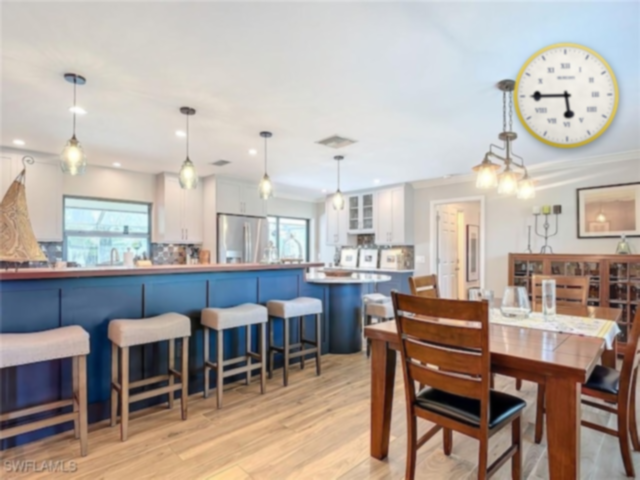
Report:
**5:45**
